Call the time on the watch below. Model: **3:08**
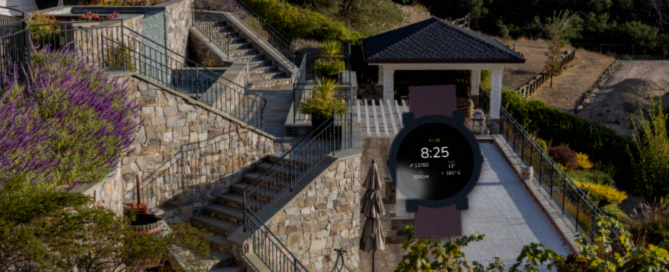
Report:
**8:25**
